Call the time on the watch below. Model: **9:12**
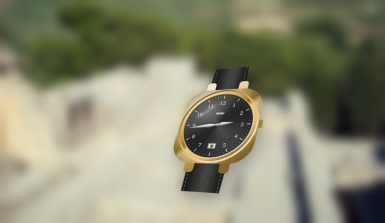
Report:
**2:44**
